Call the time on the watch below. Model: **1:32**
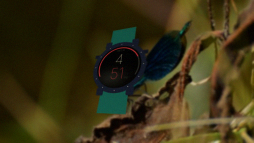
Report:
**4:51**
